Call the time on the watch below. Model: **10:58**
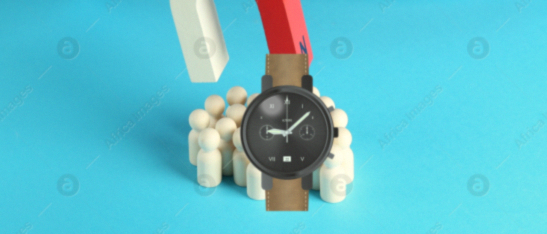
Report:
**9:08**
